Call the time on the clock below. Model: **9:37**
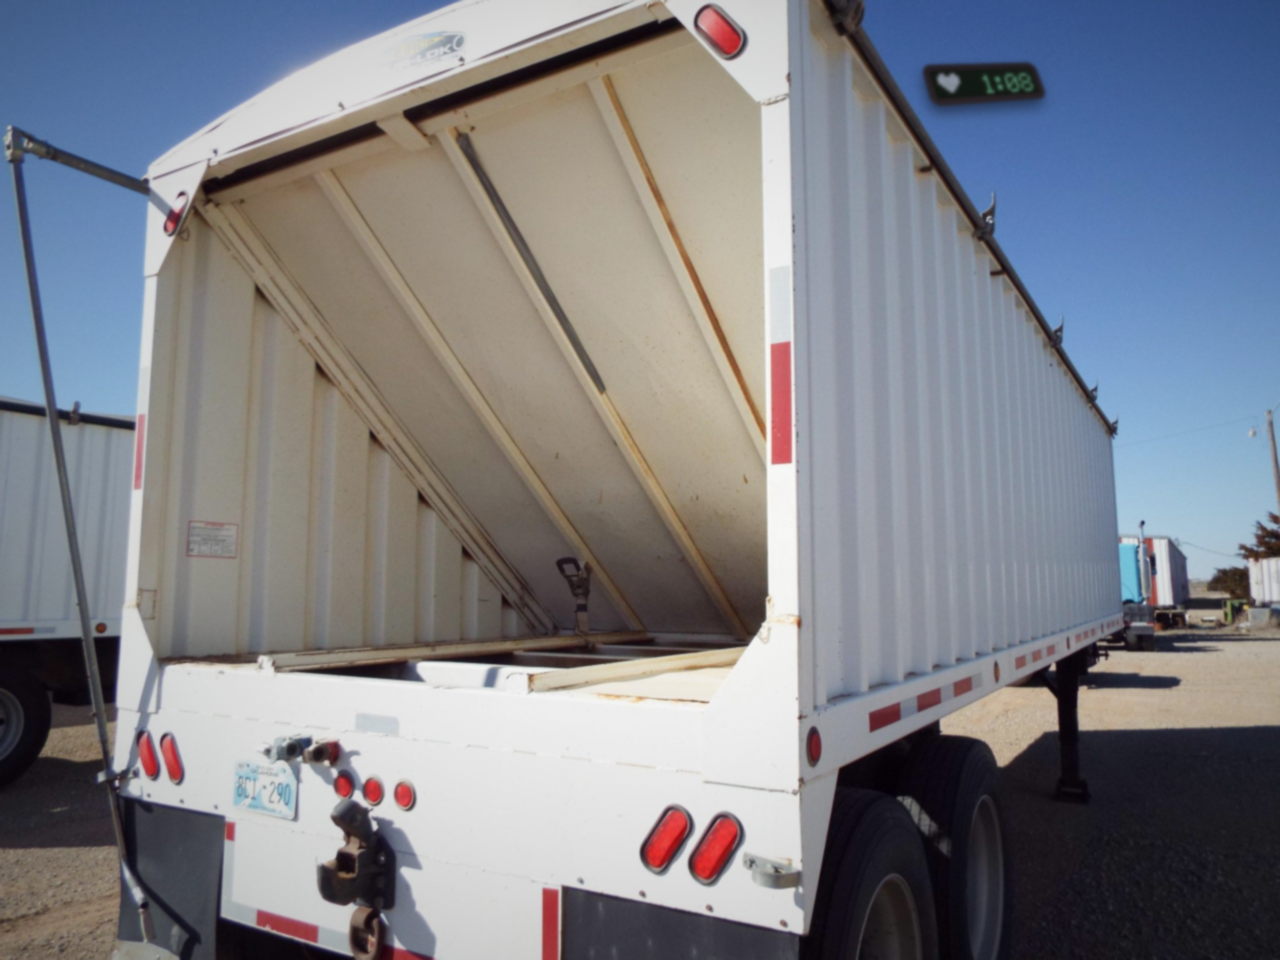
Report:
**1:08**
